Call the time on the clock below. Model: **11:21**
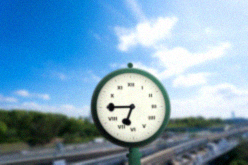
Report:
**6:45**
